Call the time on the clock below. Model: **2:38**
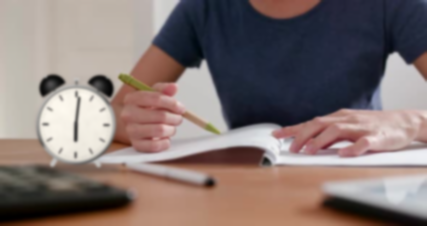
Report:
**6:01**
